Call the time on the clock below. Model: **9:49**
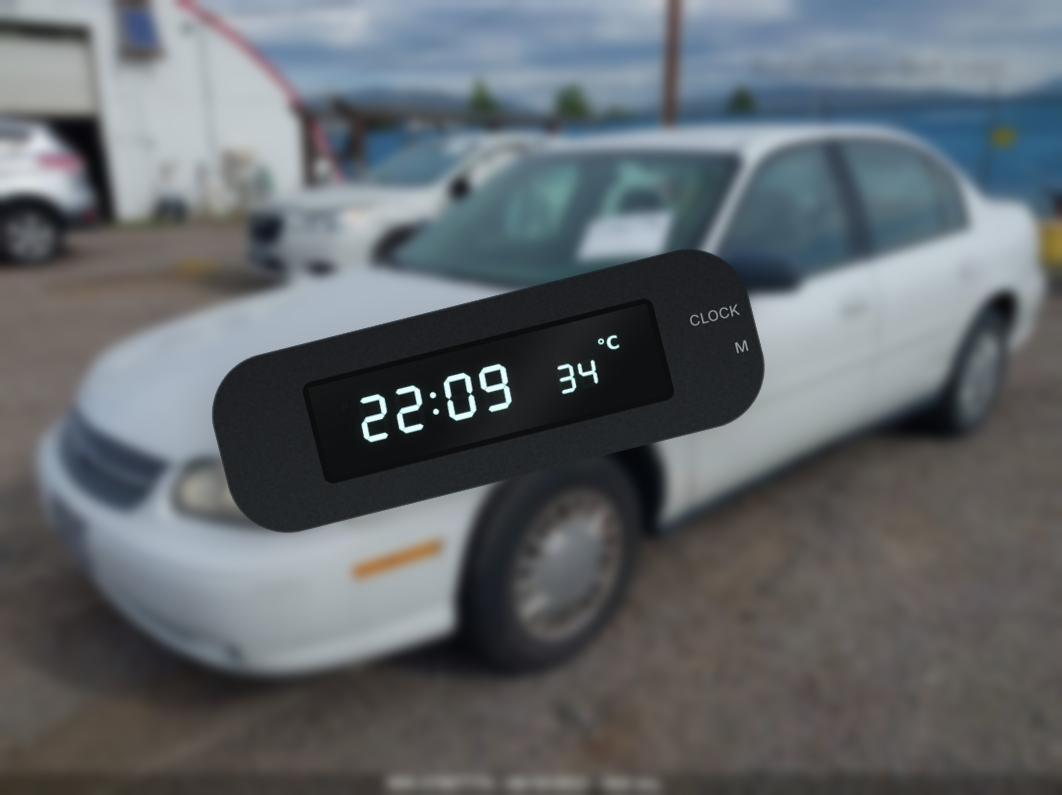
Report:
**22:09**
